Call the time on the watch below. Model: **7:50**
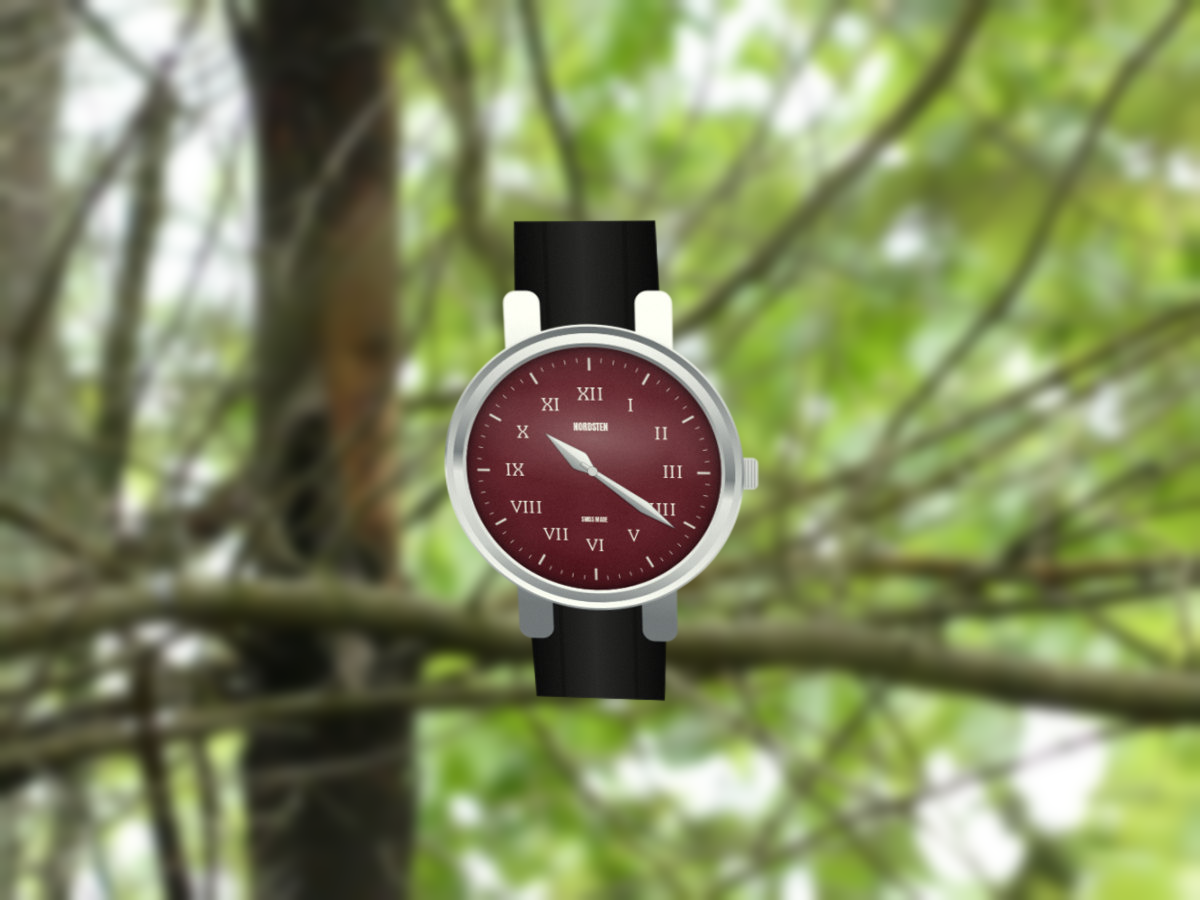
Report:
**10:21**
